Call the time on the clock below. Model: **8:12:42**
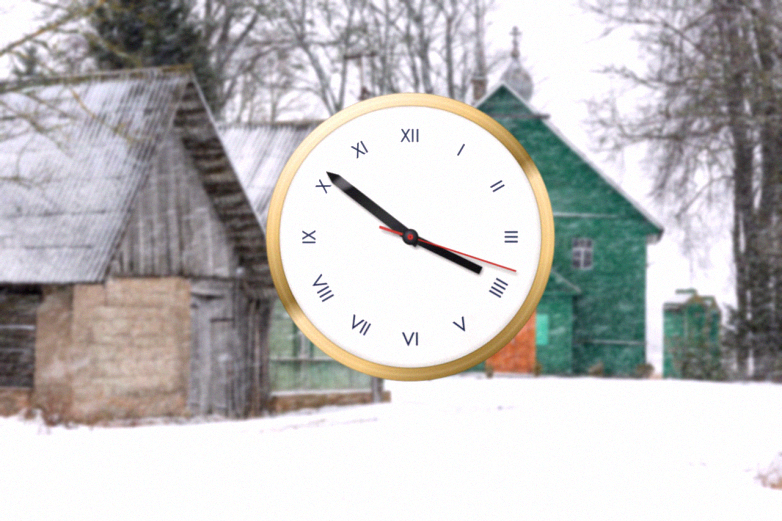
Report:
**3:51:18**
